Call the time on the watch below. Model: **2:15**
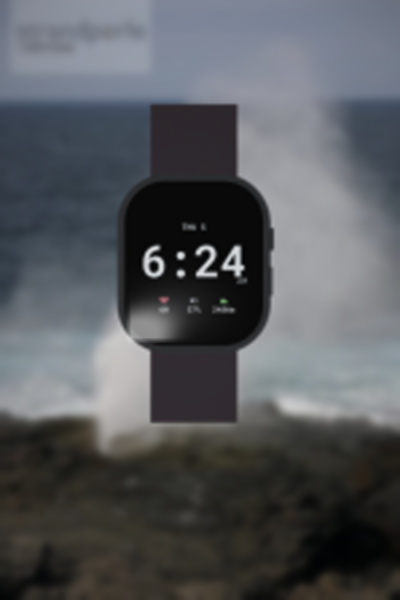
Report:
**6:24**
